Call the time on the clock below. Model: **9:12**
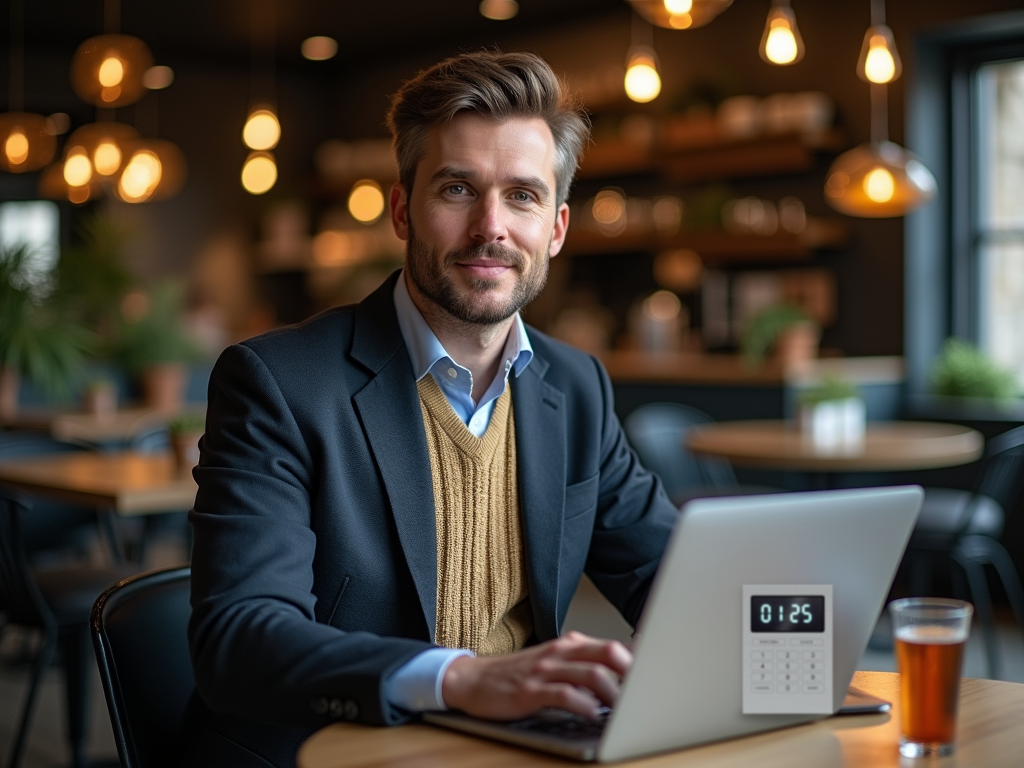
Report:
**1:25**
